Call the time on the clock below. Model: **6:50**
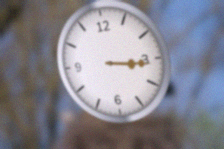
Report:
**3:16**
